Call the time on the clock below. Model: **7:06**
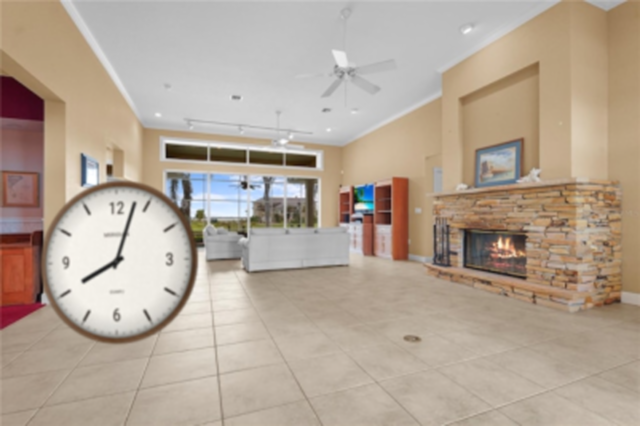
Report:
**8:03**
